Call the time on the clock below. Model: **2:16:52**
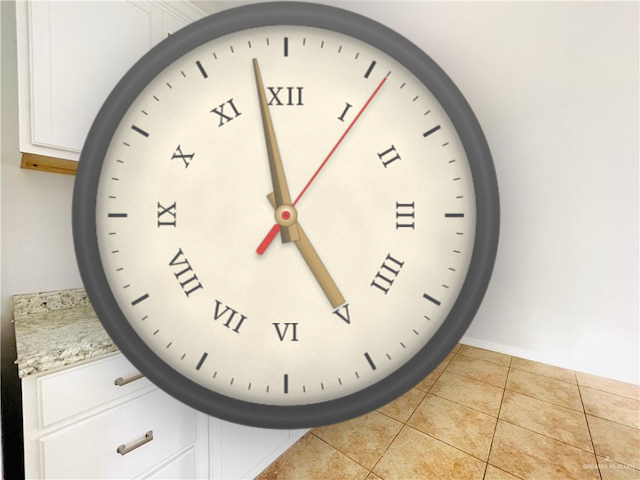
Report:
**4:58:06**
